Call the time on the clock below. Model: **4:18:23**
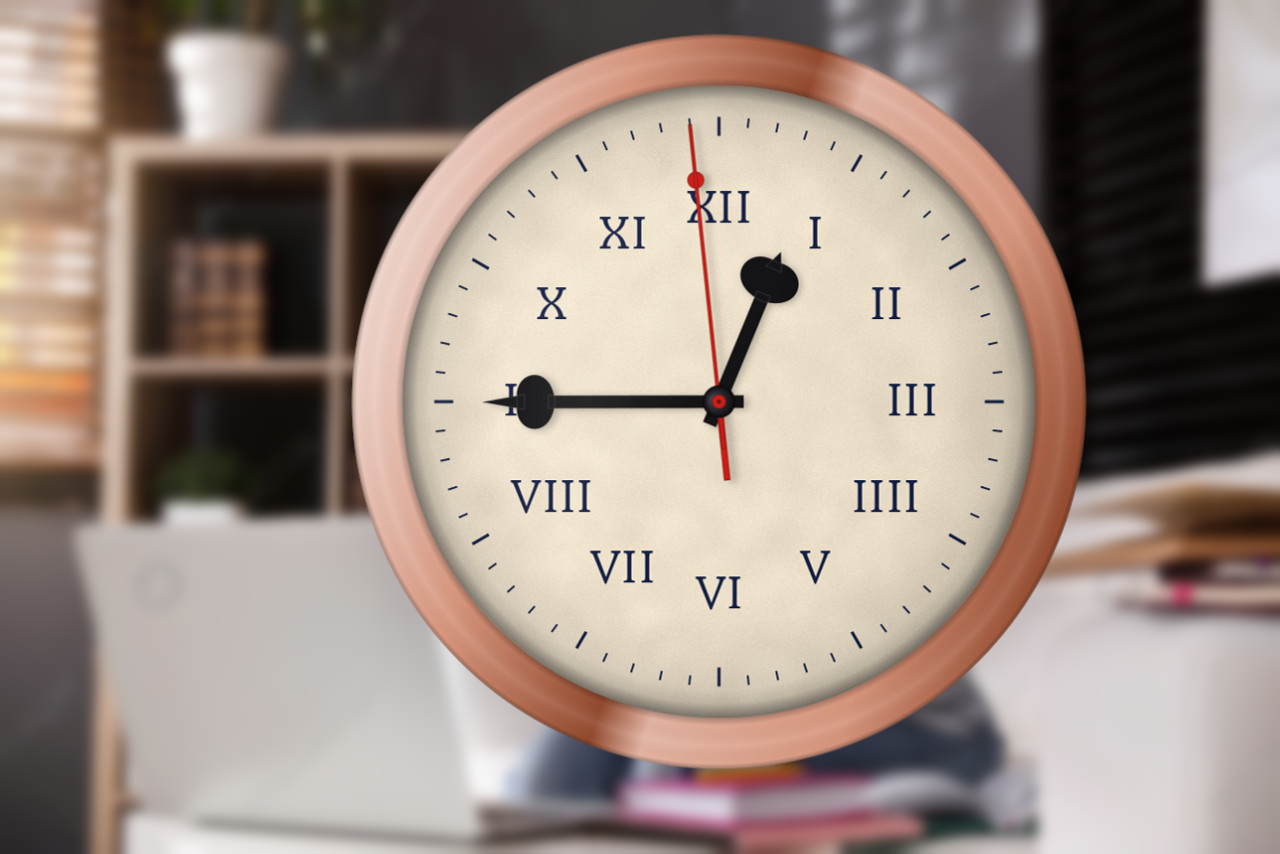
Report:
**12:44:59**
